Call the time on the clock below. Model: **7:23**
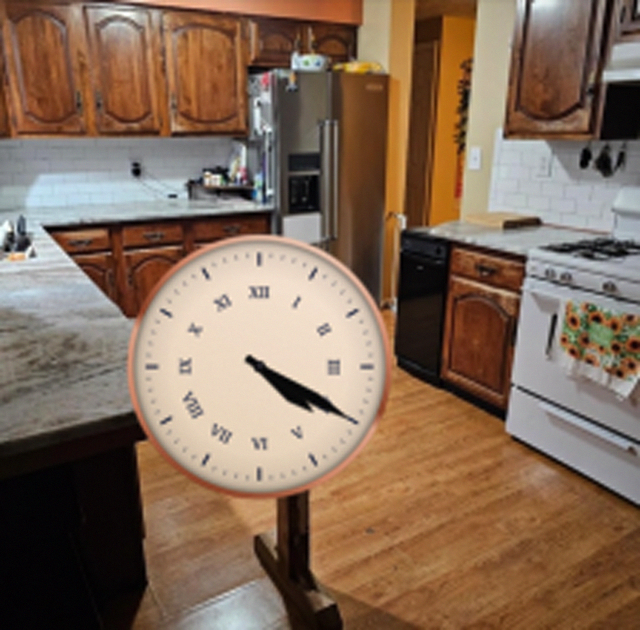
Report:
**4:20**
